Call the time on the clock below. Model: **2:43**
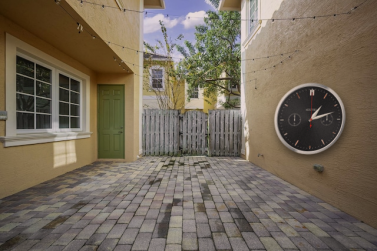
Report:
**1:12**
